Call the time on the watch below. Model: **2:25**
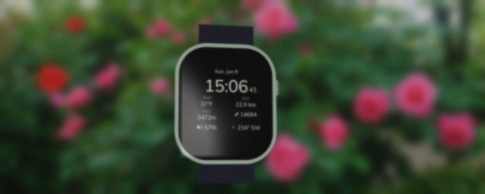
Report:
**15:06**
